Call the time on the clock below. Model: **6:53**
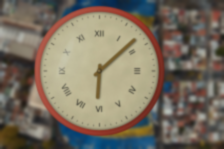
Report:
**6:08**
